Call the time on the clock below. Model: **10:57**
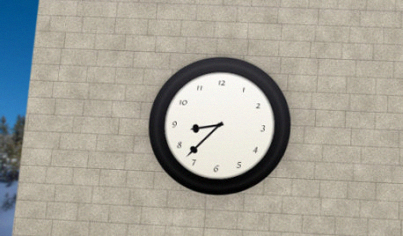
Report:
**8:37**
